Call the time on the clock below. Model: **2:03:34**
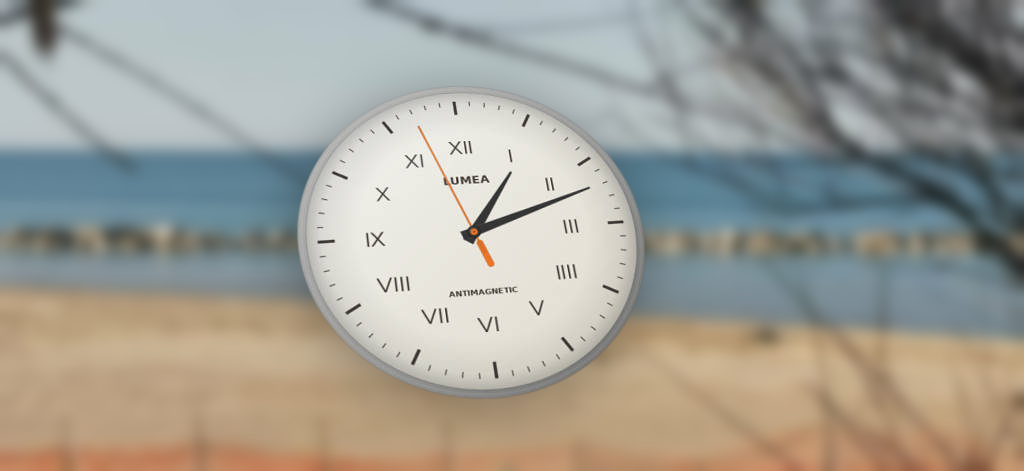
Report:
**1:11:57**
